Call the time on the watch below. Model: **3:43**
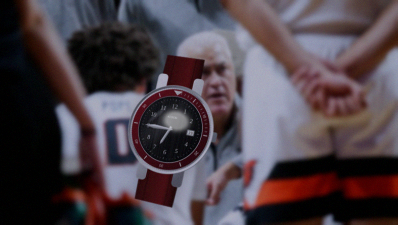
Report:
**6:45**
